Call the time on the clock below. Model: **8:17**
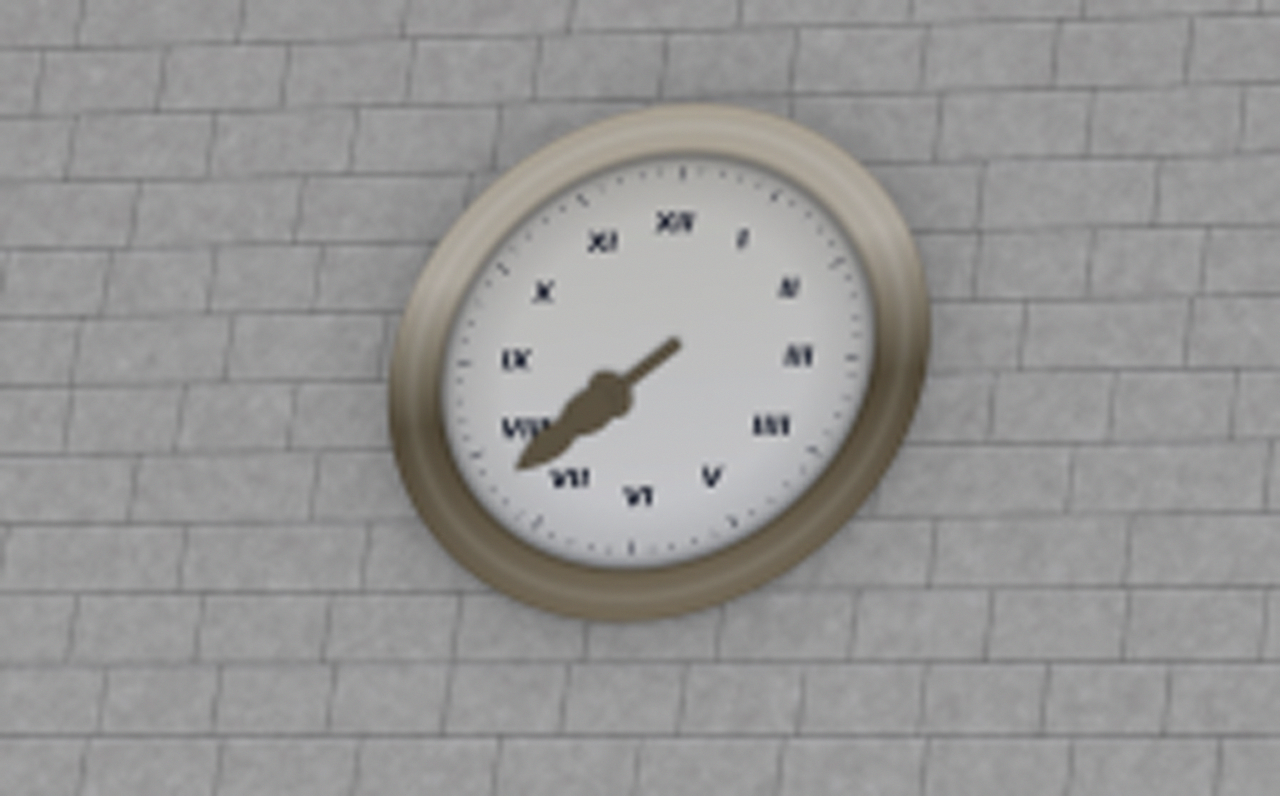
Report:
**7:38**
